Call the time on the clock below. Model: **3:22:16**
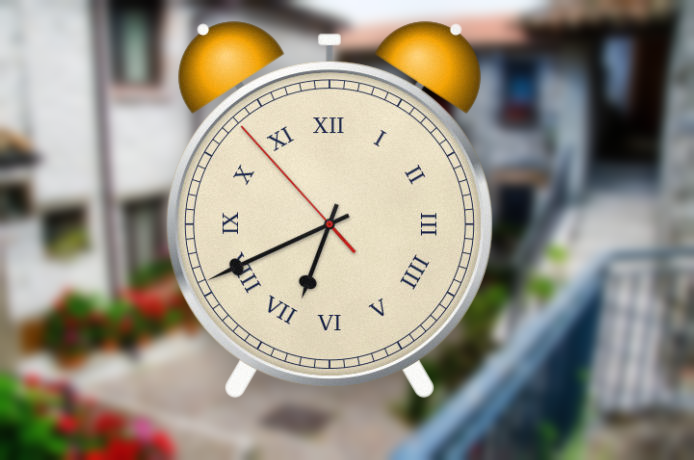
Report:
**6:40:53**
